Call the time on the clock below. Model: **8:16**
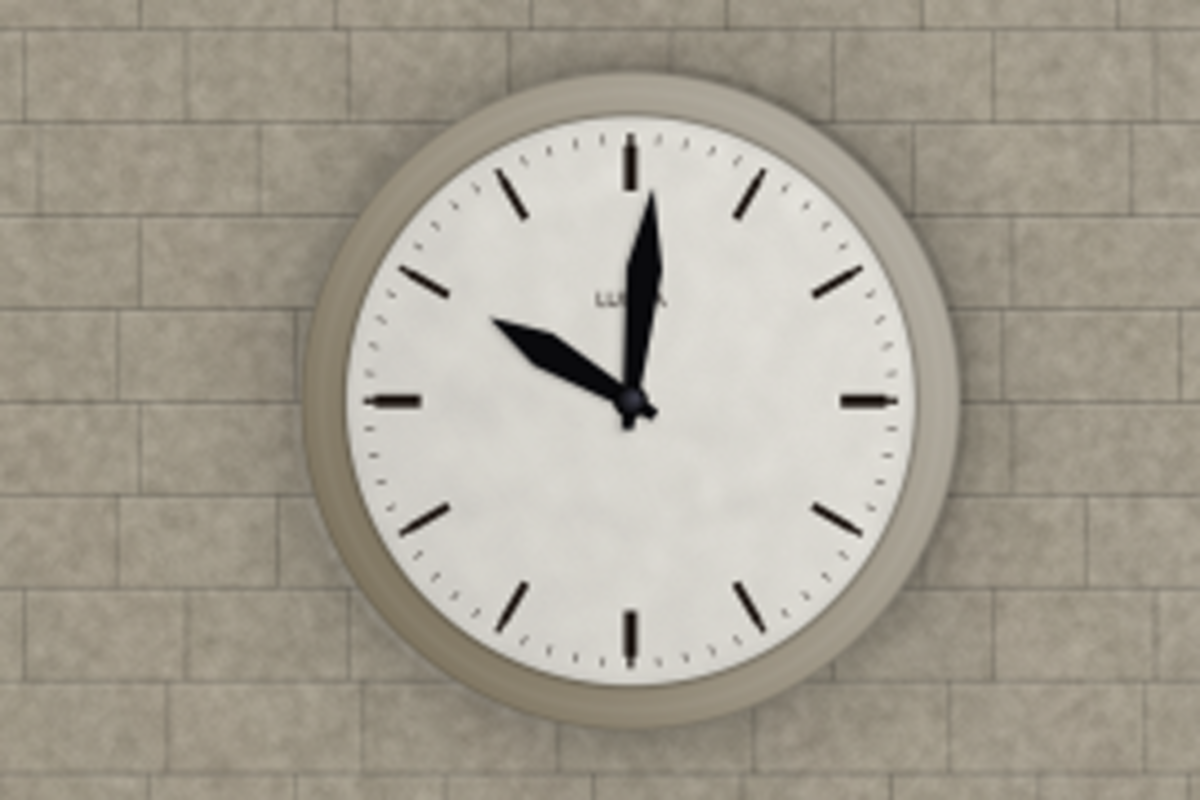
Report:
**10:01**
